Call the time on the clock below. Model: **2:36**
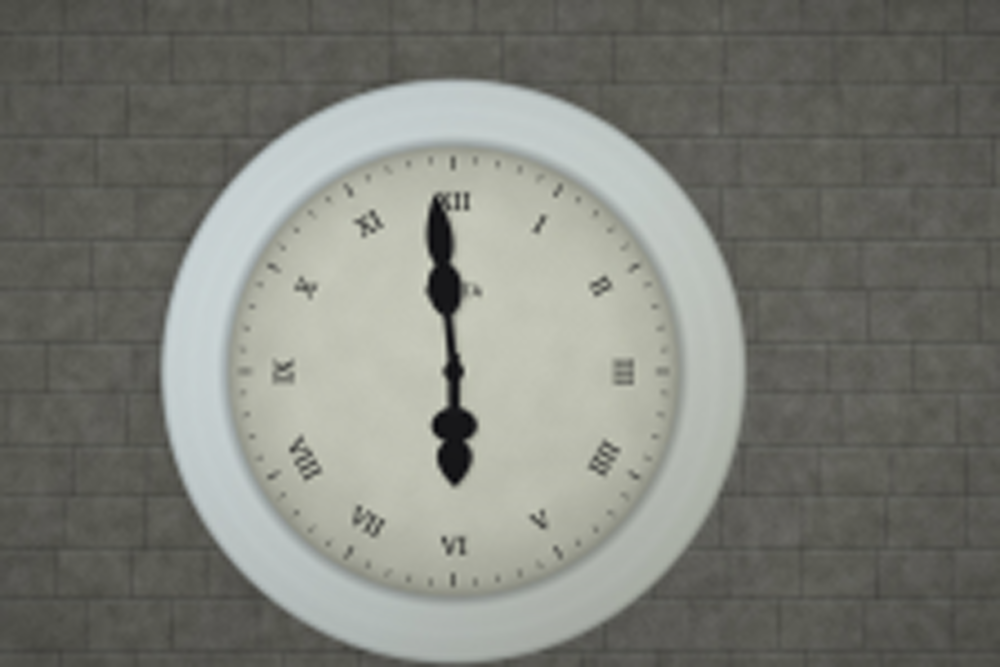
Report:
**5:59**
